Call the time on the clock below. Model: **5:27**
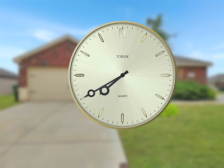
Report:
**7:40**
